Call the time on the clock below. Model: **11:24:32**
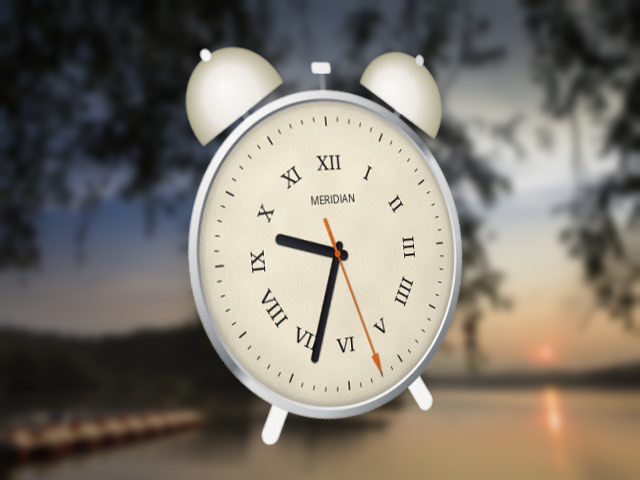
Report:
**9:33:27**
